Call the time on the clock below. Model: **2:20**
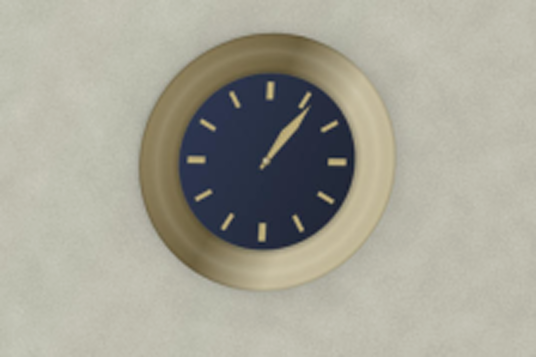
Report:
**1:06**
